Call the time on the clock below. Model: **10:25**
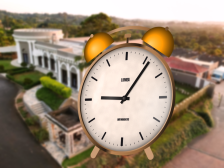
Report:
**9:06**
